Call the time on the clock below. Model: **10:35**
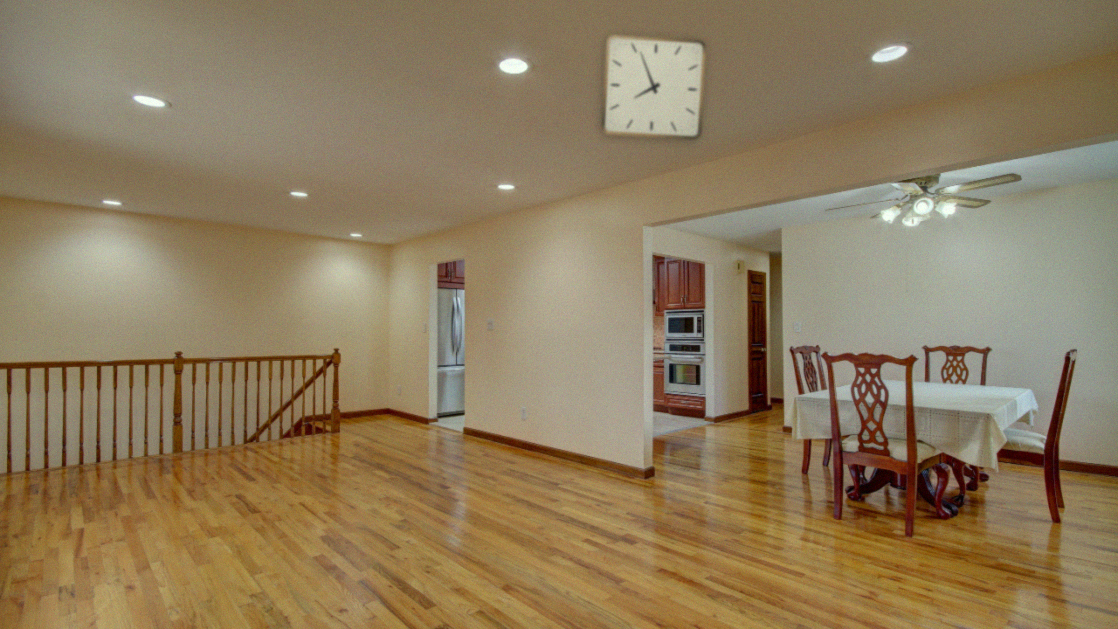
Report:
**7:56**
